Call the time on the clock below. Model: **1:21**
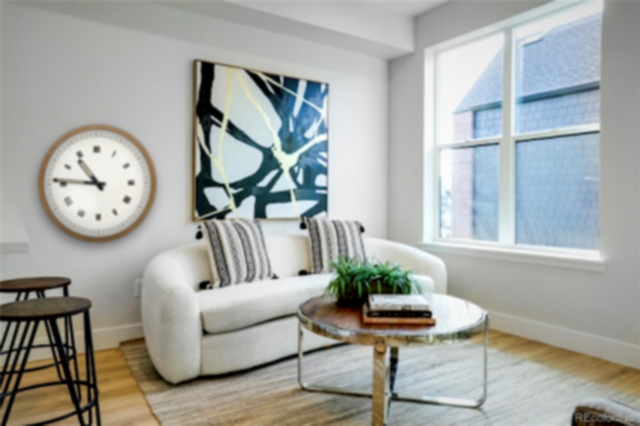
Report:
**10:46**
